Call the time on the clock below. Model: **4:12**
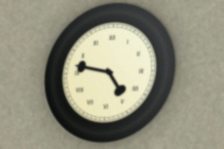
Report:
**4:47**
